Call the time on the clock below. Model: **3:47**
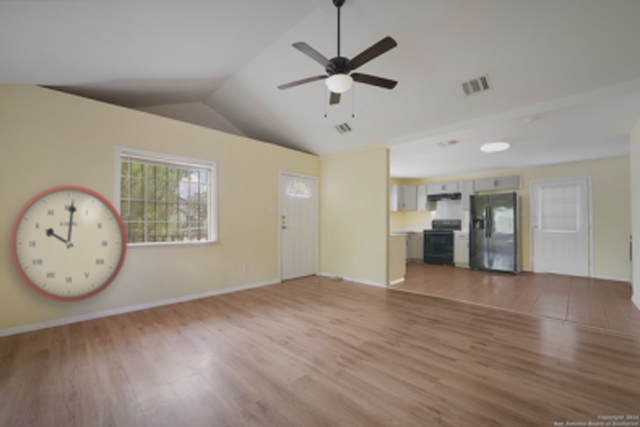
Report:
**10:01**
